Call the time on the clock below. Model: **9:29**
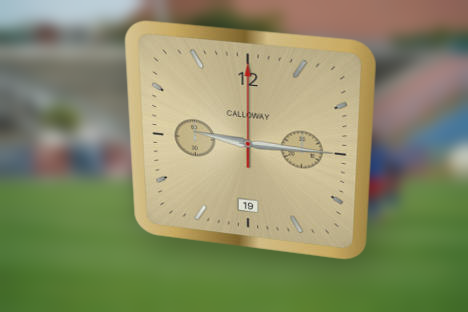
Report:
**9:15**
